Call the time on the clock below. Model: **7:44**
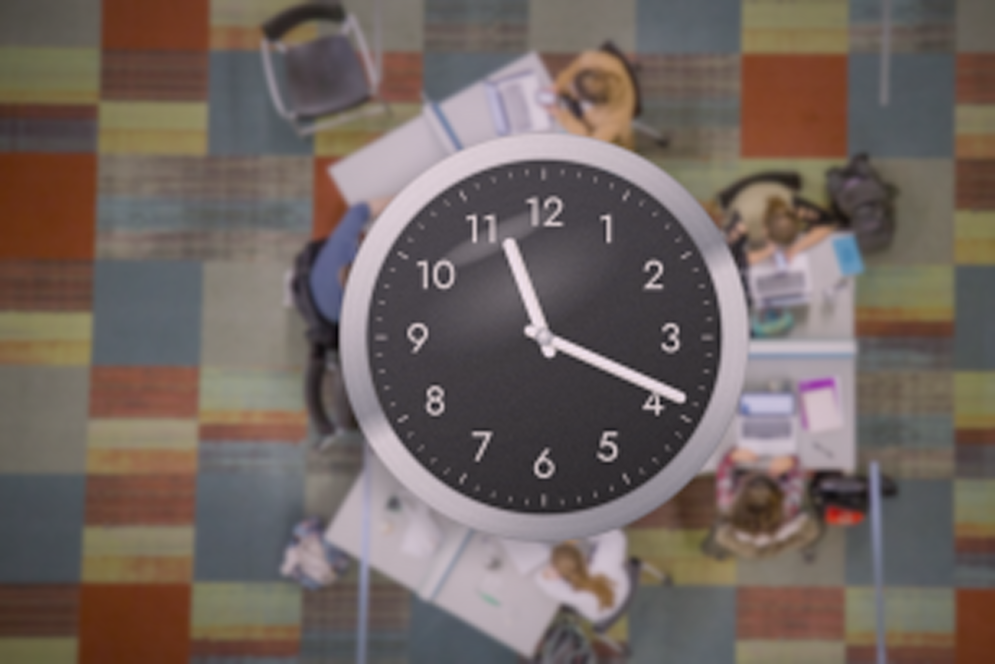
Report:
**11:19**
